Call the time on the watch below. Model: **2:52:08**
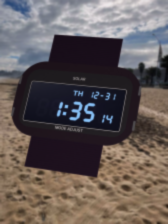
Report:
**1:35:14**
